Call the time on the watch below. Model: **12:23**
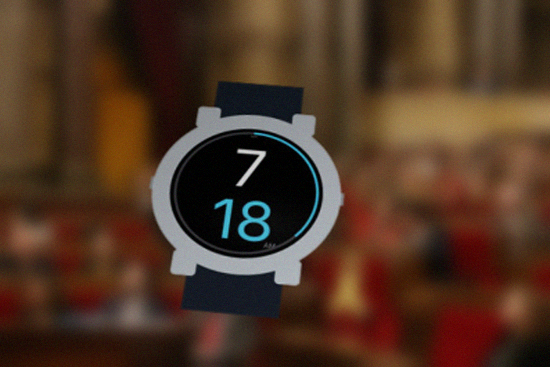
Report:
**7:18**
